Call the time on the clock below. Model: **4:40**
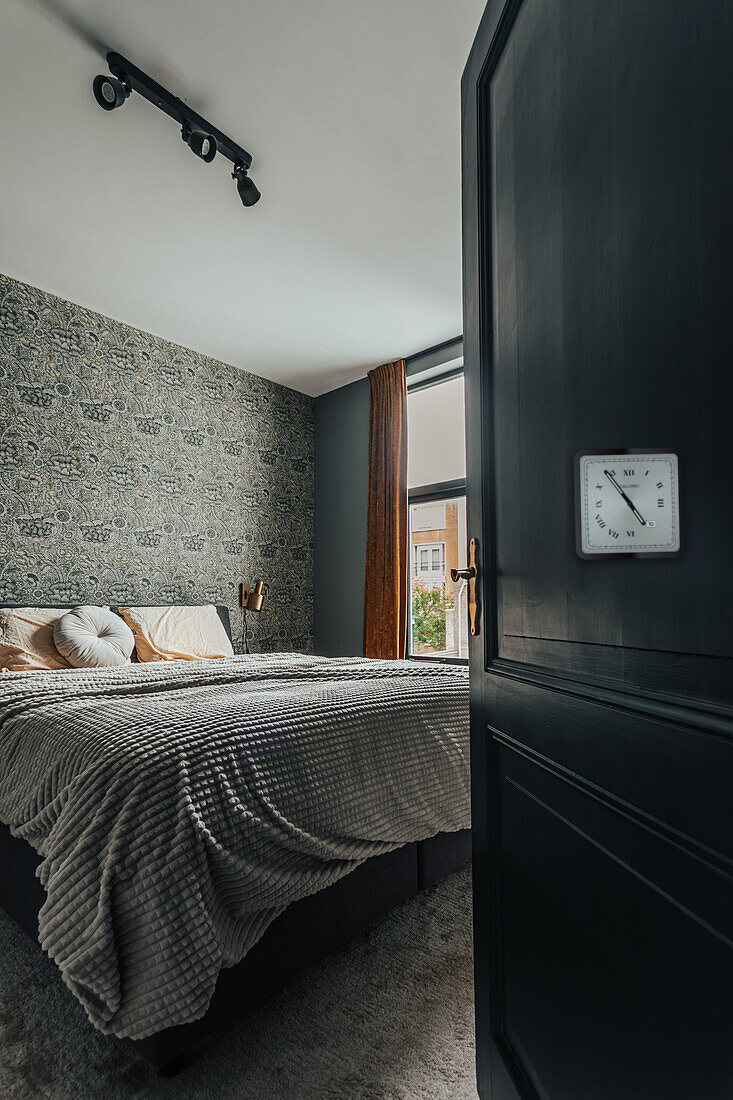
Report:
**4:54**
